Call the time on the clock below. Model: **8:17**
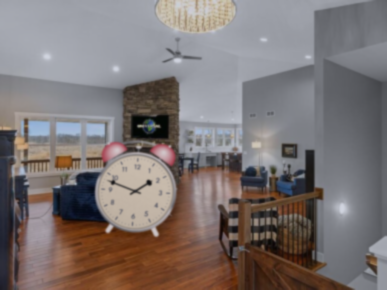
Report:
**1:48**
